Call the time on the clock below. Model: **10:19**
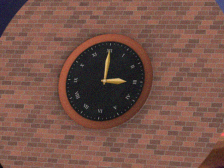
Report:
**3:00**
